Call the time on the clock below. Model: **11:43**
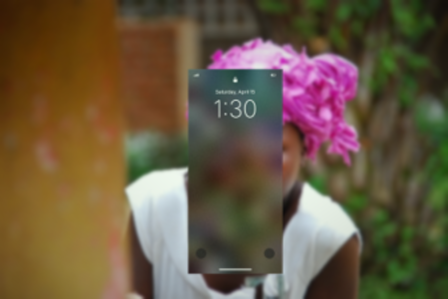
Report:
**1:30**
